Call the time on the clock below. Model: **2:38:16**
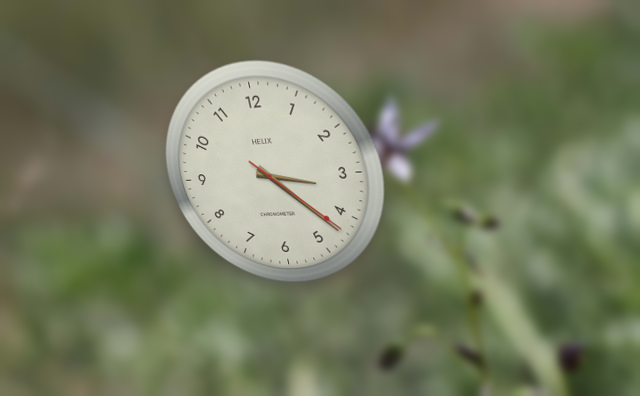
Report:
**3:22:22**
